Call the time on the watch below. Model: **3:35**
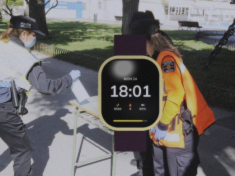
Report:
**18:01**
